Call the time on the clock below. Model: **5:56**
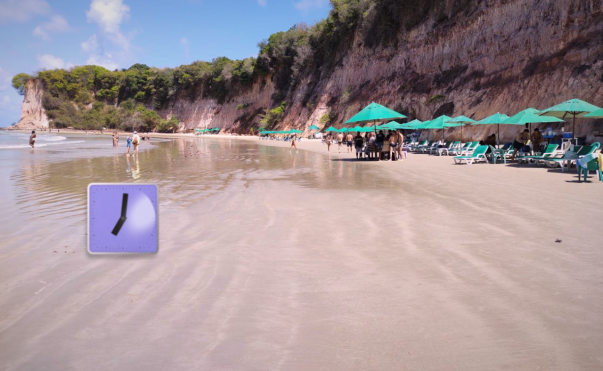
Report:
**7:01**
